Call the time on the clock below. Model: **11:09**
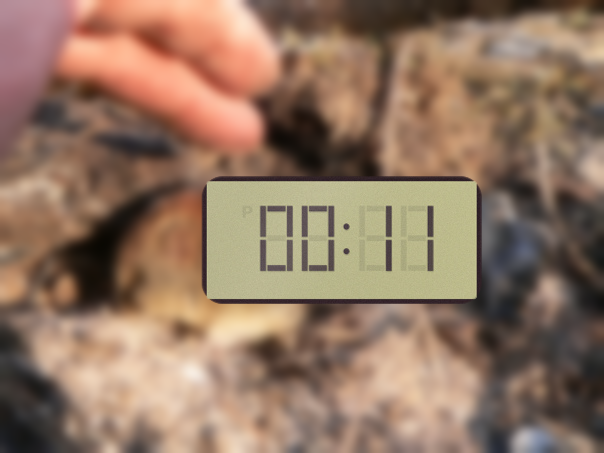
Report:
**0:11**
